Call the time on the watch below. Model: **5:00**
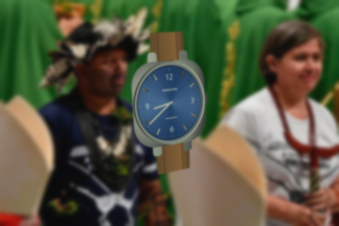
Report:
**8:39**
